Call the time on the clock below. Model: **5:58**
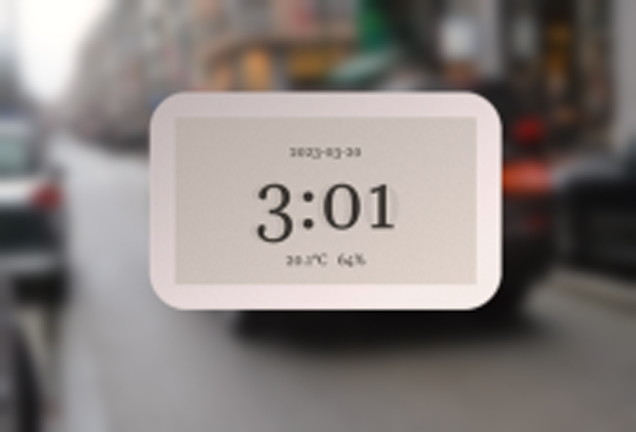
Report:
**3:01**
